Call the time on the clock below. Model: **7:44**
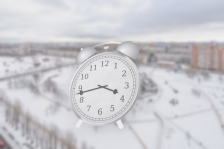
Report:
**3:43**
